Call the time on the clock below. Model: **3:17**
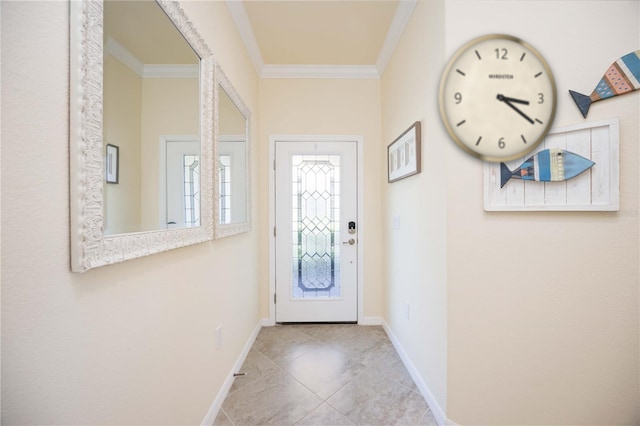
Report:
**3:21**
